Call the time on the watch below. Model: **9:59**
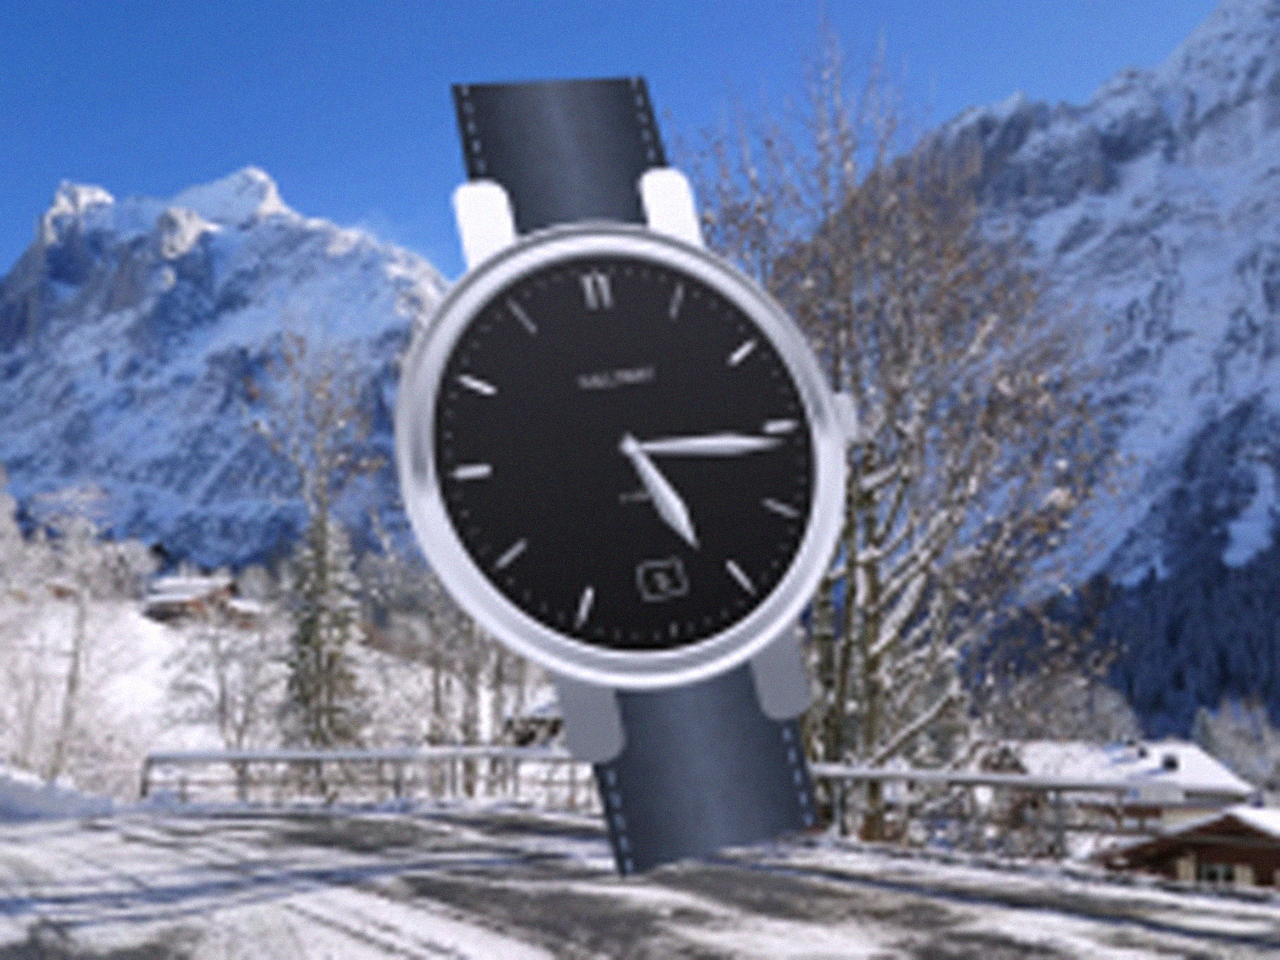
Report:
**5:16**
